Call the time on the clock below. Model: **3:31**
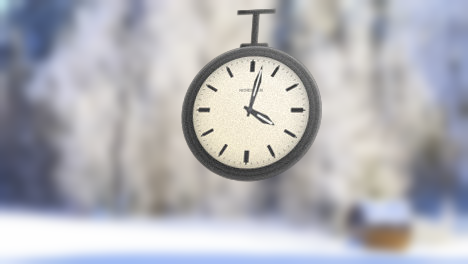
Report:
**4:02**
